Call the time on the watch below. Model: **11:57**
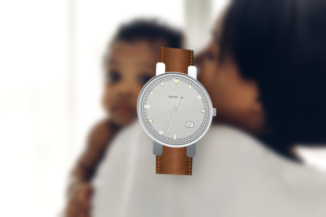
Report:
**12:33**
